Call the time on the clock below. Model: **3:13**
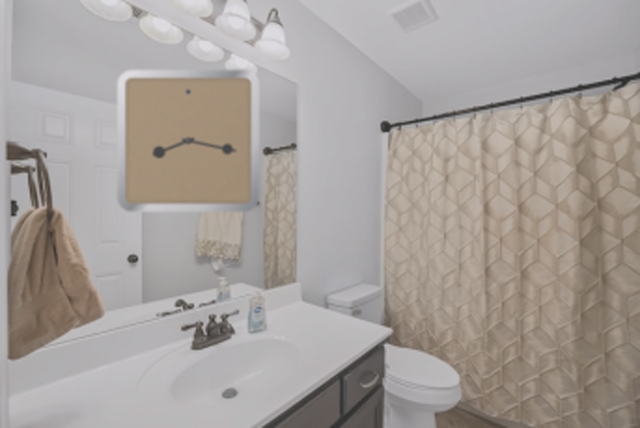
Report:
**8:17**
